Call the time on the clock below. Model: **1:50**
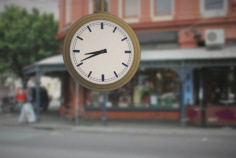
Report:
**8:41**
